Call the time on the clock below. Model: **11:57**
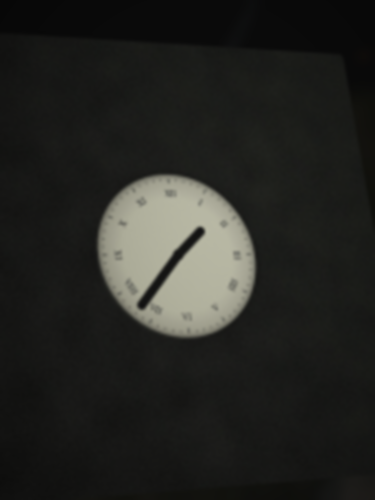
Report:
**1:37**
